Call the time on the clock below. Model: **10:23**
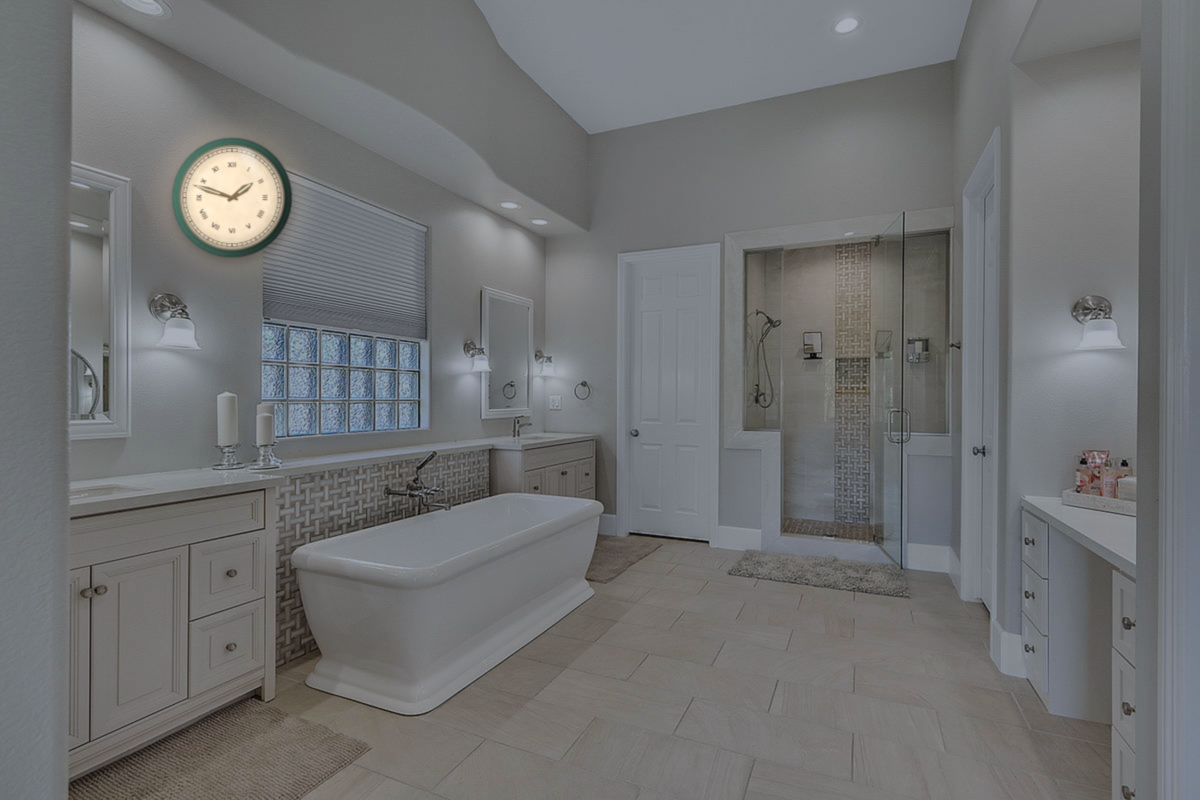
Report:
**1:48**
